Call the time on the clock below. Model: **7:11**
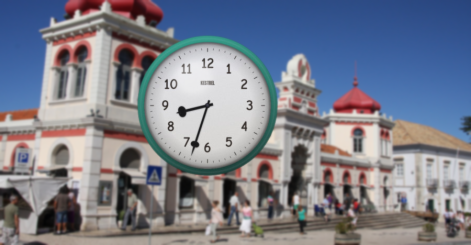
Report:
**8:33**
